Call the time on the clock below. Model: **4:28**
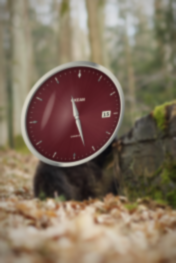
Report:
**11:27**
